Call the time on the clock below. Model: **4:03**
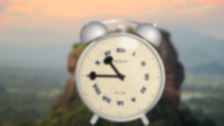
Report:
**10:45**
